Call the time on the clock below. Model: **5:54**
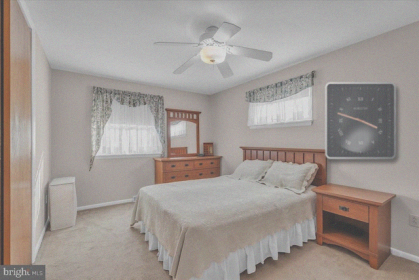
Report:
**3:48**
